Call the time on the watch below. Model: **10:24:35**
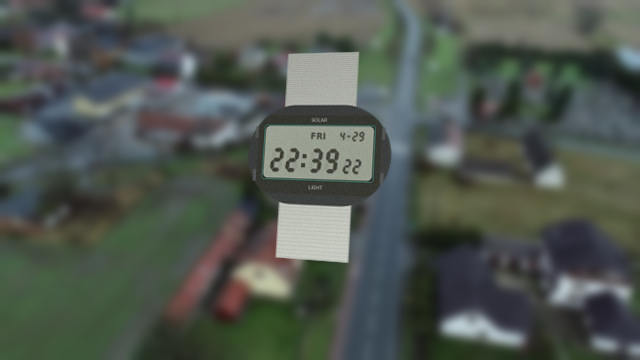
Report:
**22:39:22**
